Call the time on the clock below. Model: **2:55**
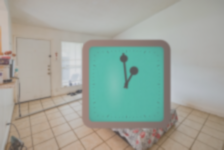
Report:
**12:59**
